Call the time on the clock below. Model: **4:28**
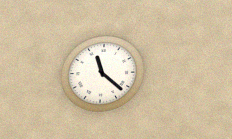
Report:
**11:22**
